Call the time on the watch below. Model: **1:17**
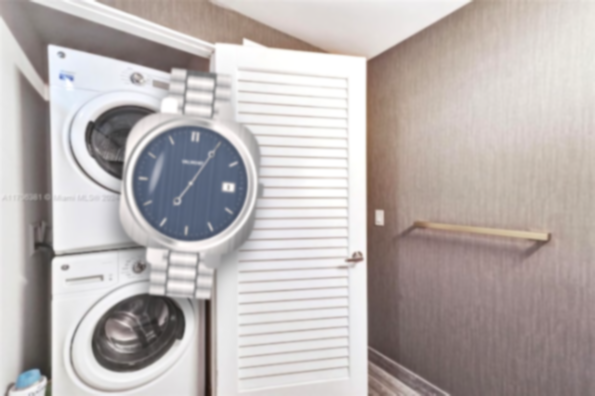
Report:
**7:05**
